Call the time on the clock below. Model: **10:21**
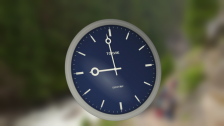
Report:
**8:59**
